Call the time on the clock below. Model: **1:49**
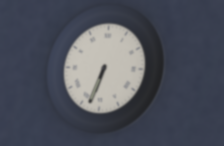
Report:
**6:33**
